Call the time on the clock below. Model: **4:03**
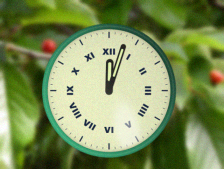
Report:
**12:03**
